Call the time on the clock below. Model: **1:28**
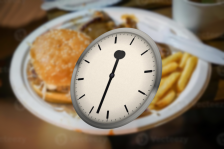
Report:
**12:33**
